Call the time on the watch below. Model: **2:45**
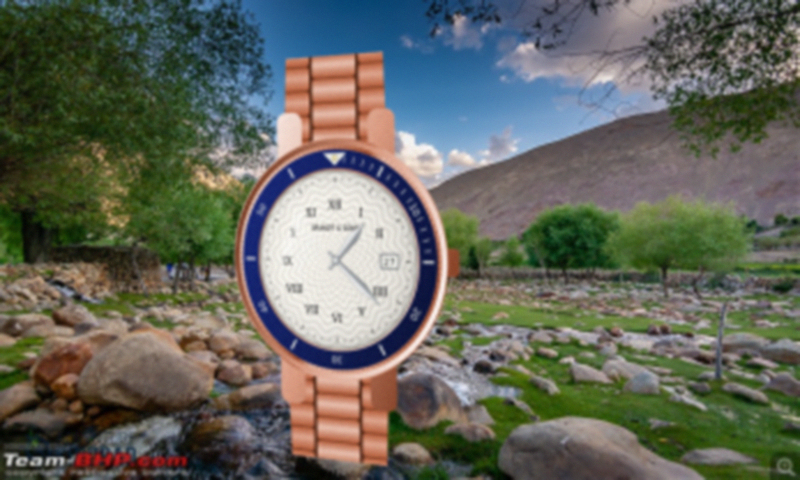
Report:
**1:22**
